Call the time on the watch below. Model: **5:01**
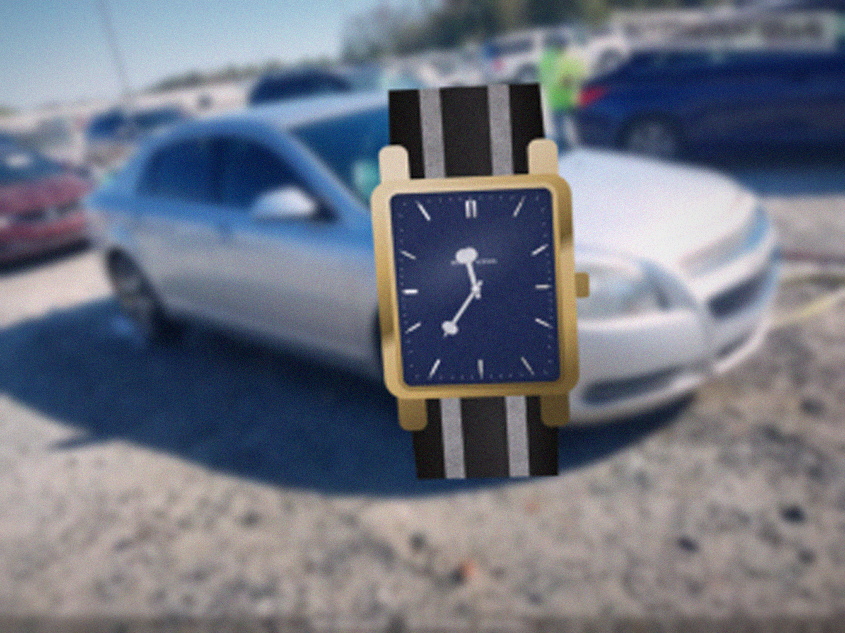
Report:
**11:36**
